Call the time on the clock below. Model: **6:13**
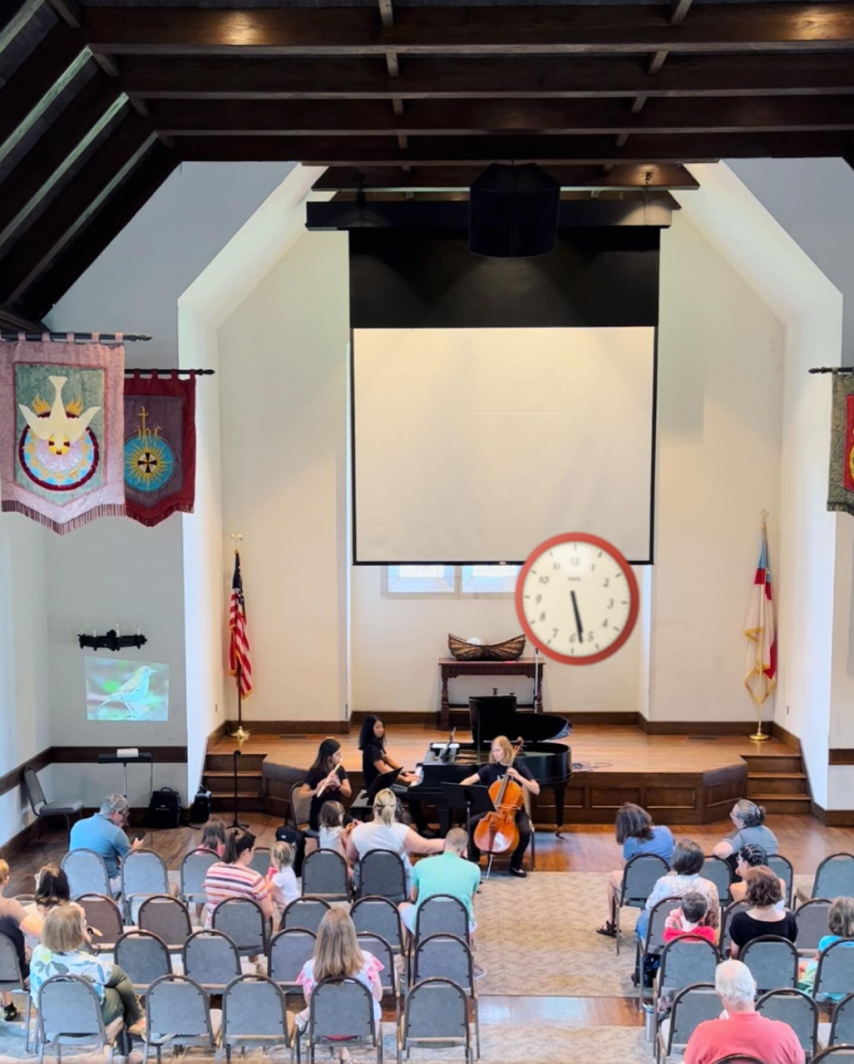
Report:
**5:28**
